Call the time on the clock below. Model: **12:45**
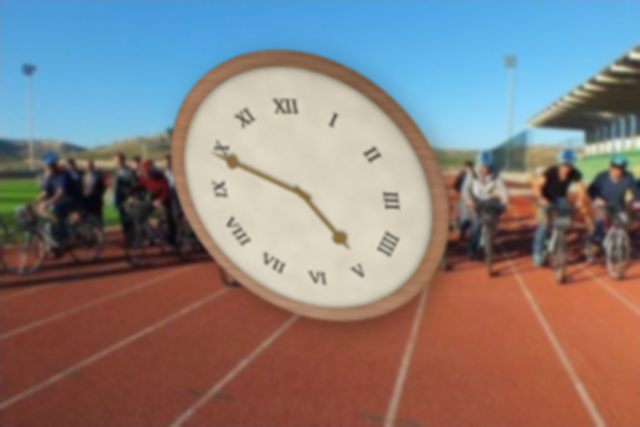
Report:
**4:49**
